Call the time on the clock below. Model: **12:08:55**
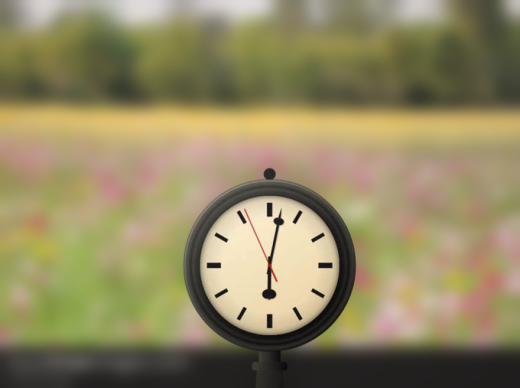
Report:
**6:01:56**
